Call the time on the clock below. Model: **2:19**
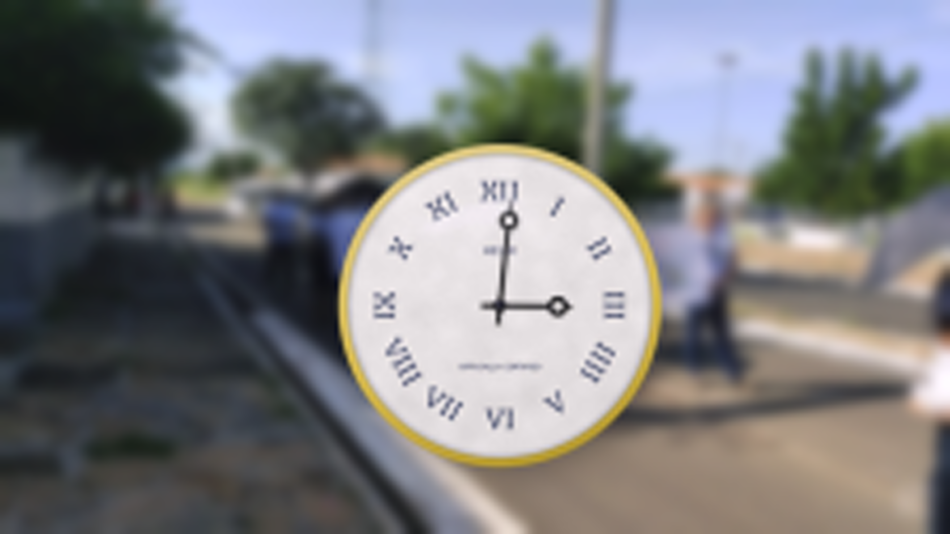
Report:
**3:01**
